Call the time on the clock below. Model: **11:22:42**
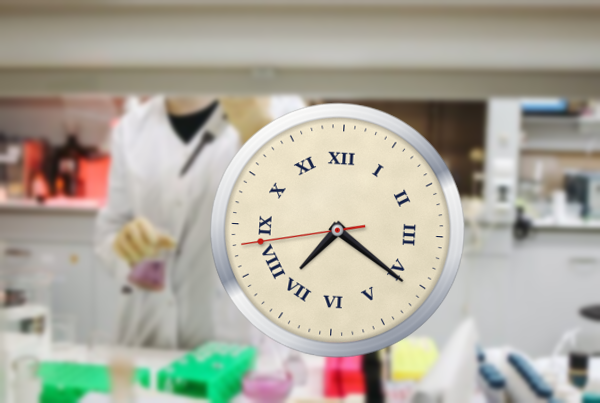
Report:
**7:20:43**
